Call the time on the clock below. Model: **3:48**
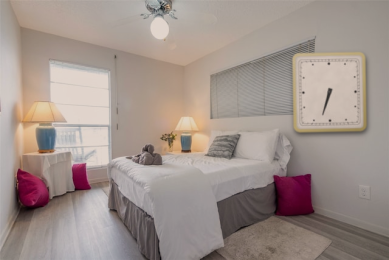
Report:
**6:33**
